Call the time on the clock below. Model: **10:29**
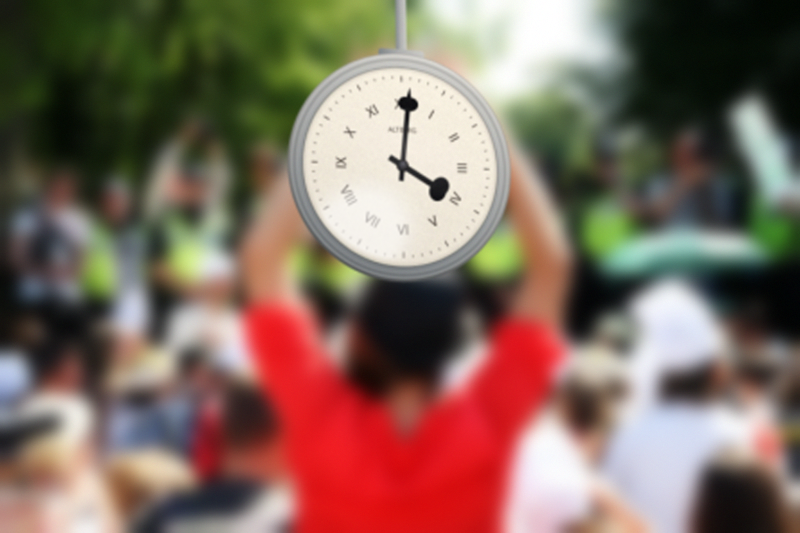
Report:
**4:01**
